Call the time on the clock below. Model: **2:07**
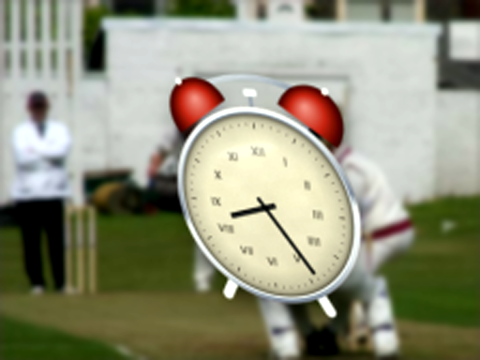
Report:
**8:24**
